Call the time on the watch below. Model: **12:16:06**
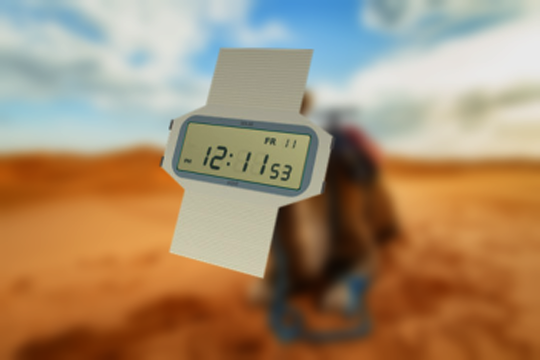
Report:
**12:11:53**
